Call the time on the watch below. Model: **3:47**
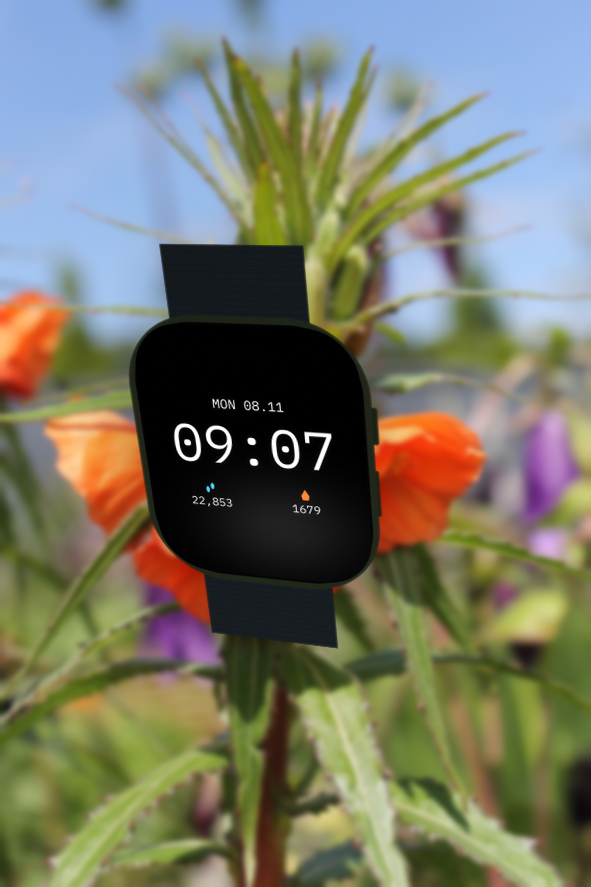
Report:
**9:07**
